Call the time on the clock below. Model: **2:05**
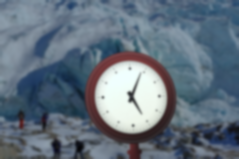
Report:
**5:04**
